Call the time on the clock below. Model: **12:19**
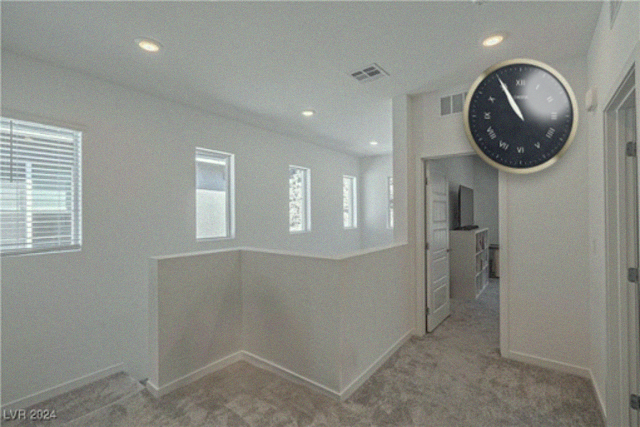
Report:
**10:55**
